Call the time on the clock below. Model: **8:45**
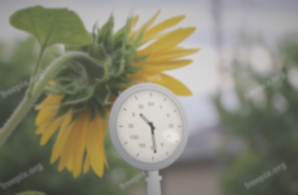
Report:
**10:29**
